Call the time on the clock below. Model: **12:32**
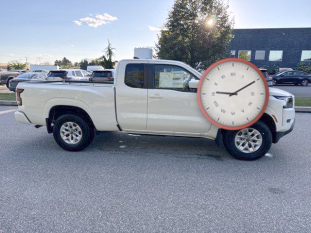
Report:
**9:10**
